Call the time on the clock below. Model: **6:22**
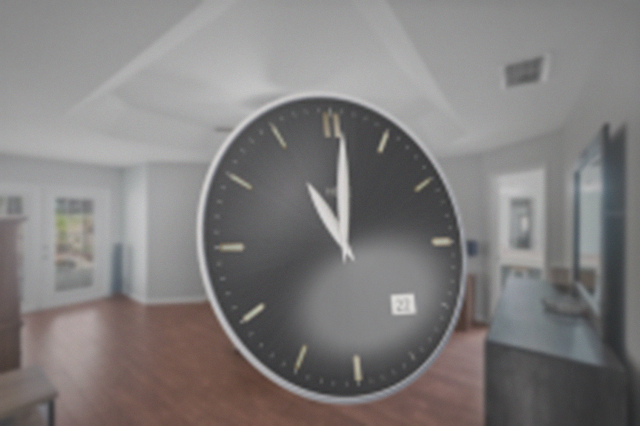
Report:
**11:01**
